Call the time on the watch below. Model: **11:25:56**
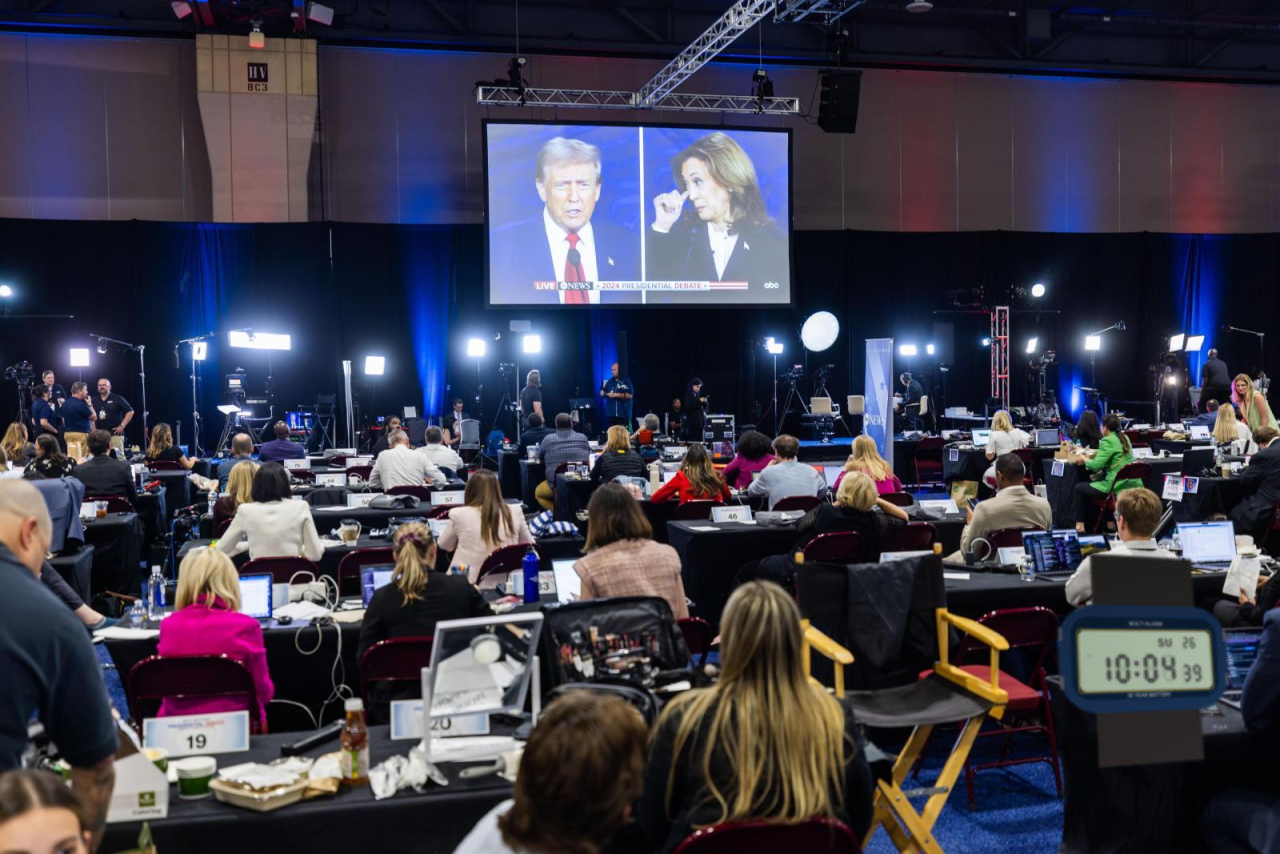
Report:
**10:04:39**
